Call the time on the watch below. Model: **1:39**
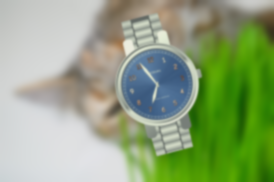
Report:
**6:56**
